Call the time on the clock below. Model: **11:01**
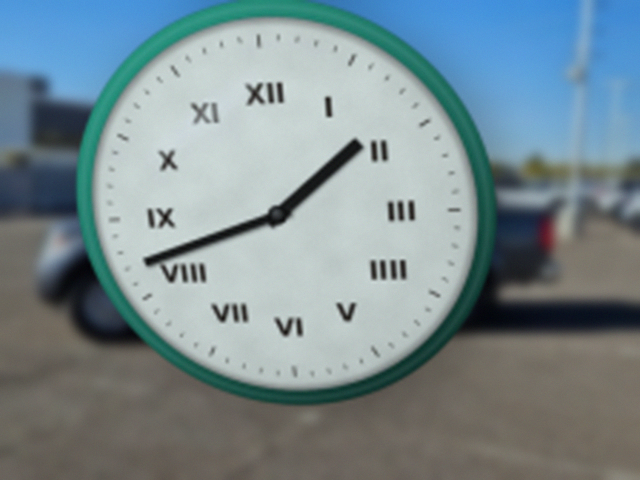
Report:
**1:42**
